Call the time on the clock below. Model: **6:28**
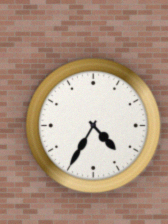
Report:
**4:35**
